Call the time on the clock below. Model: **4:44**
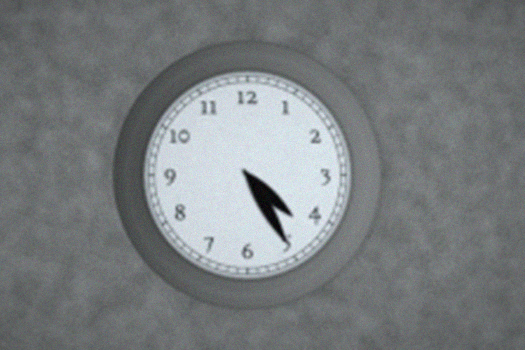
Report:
**4:25**
